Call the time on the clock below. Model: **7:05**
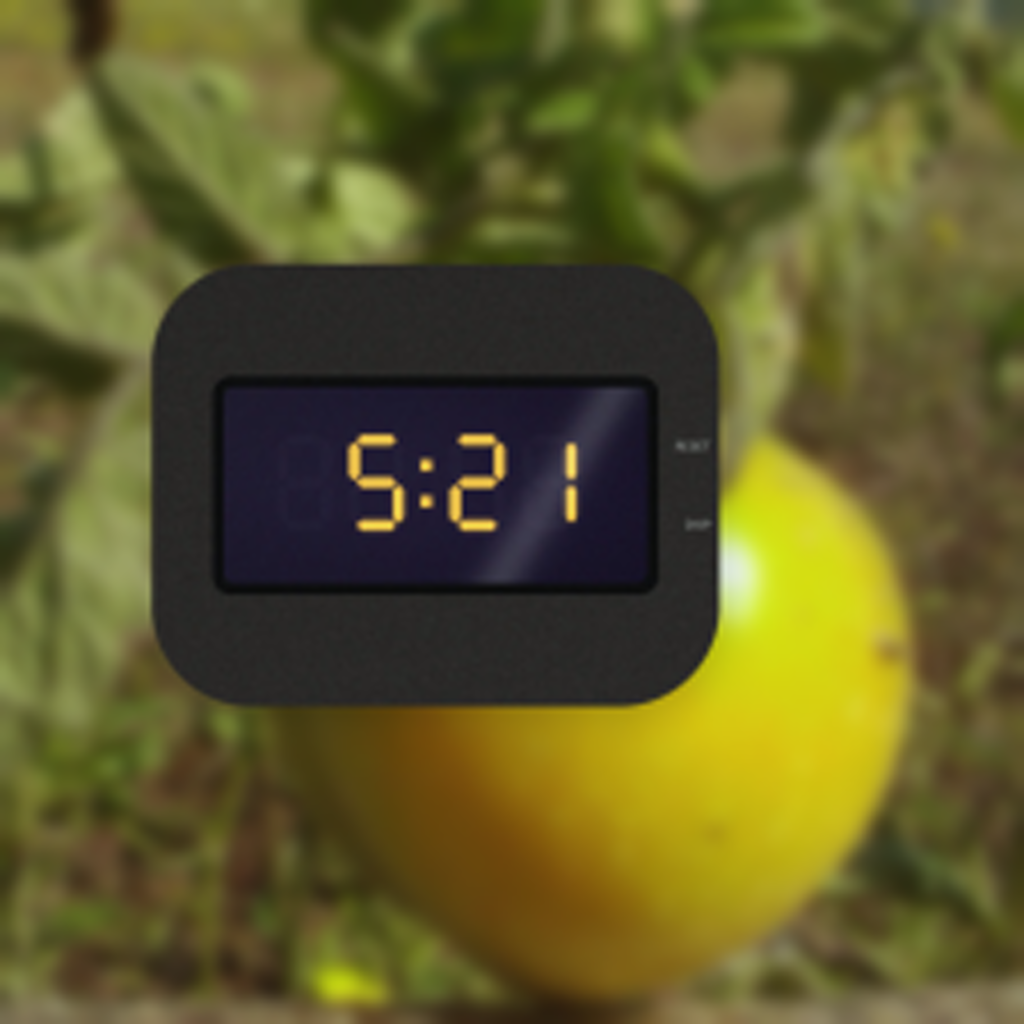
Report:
**5:21**
